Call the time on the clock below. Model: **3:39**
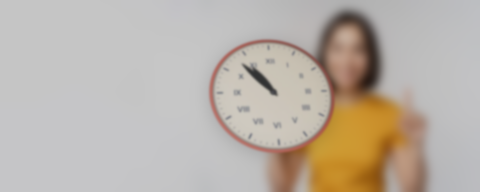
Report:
**10:53**
